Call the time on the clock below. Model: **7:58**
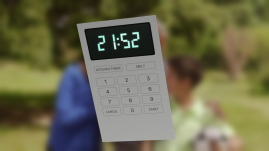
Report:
**21:52**
